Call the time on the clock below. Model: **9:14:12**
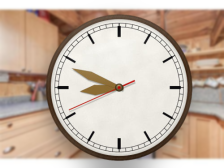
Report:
**8:48:41**
